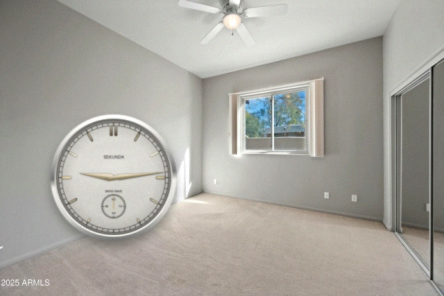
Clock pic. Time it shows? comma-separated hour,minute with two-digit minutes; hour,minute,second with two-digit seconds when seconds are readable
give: 9,14
